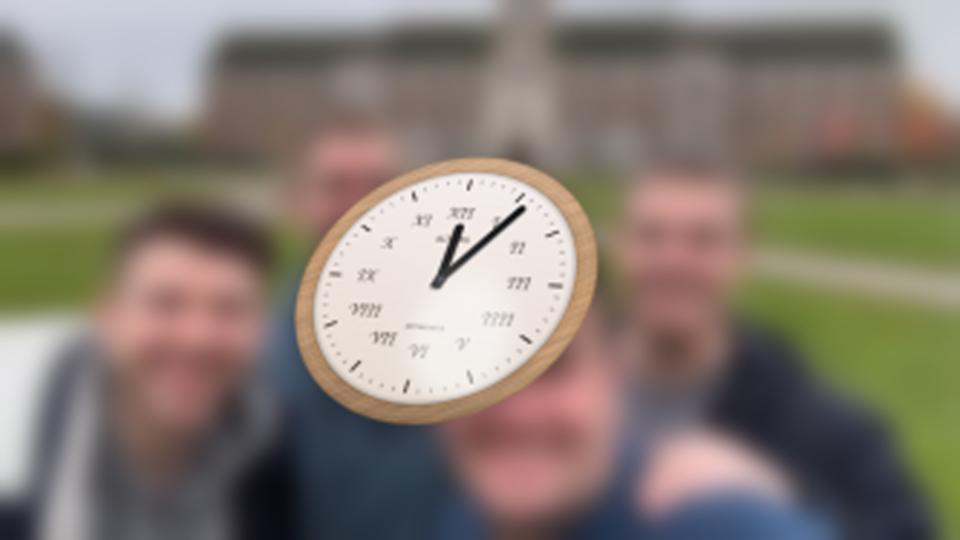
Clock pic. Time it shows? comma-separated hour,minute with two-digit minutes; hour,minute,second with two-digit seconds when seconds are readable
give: 12,06
